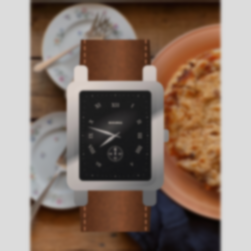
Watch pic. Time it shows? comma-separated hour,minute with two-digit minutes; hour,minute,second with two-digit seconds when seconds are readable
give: 7,48
